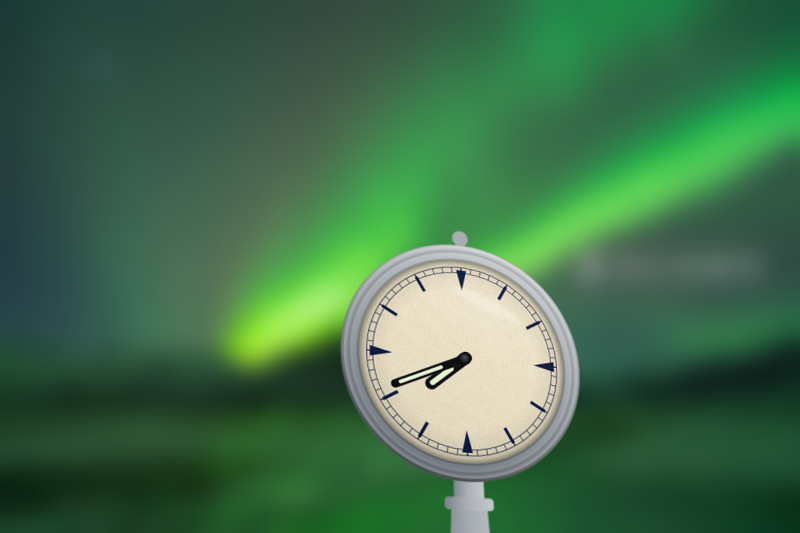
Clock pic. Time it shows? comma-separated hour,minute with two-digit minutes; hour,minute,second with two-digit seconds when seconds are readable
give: 7,41
